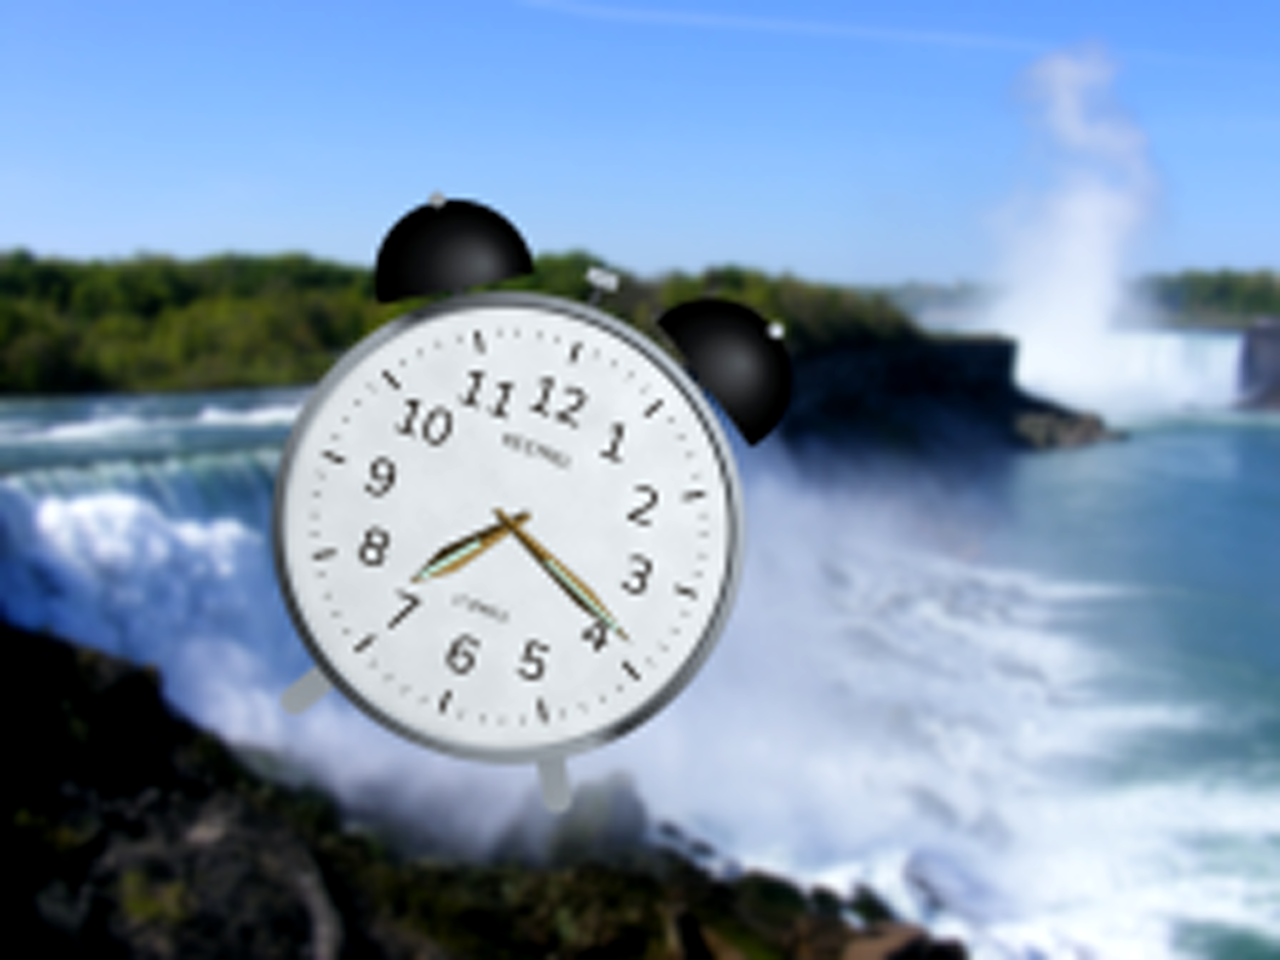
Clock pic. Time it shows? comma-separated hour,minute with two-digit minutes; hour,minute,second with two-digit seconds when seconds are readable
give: 7,19
